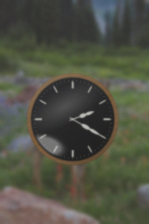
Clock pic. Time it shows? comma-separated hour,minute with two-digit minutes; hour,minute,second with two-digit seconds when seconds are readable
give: 2,20
